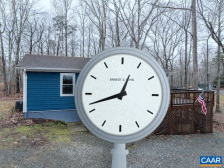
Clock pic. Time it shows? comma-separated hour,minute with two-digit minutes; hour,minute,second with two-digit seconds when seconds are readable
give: 12,42
